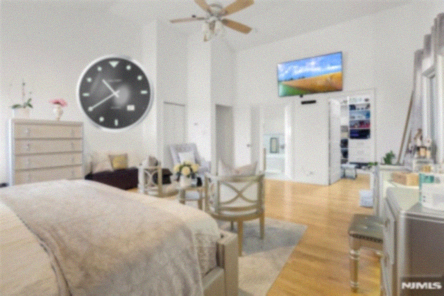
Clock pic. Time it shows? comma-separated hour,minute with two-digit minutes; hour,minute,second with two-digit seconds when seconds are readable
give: 10,40
